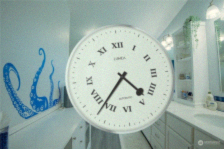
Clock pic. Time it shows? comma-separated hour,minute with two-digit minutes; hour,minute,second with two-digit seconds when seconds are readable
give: 4,37
